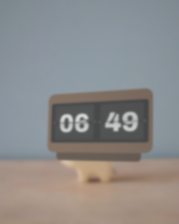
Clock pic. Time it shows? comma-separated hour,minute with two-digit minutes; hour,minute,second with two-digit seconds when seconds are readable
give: 6,49
